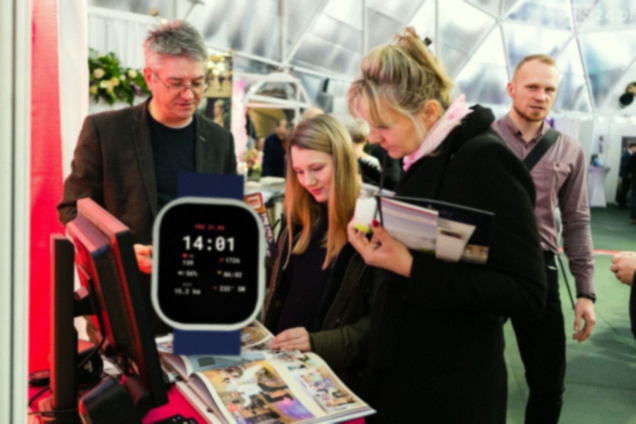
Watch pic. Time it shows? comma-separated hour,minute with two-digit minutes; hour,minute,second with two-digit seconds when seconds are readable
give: 14,01
